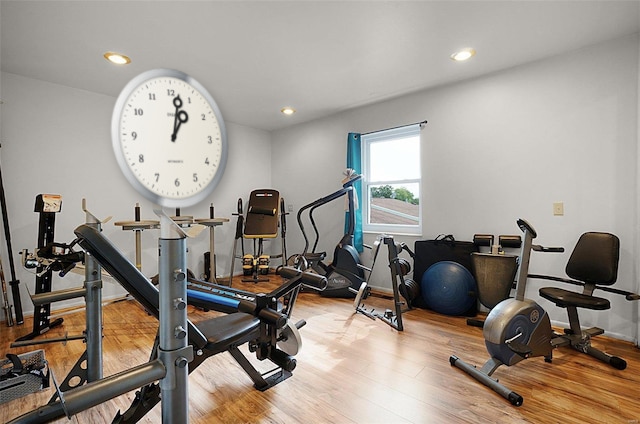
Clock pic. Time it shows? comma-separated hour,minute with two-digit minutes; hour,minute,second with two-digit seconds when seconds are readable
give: 1,02
